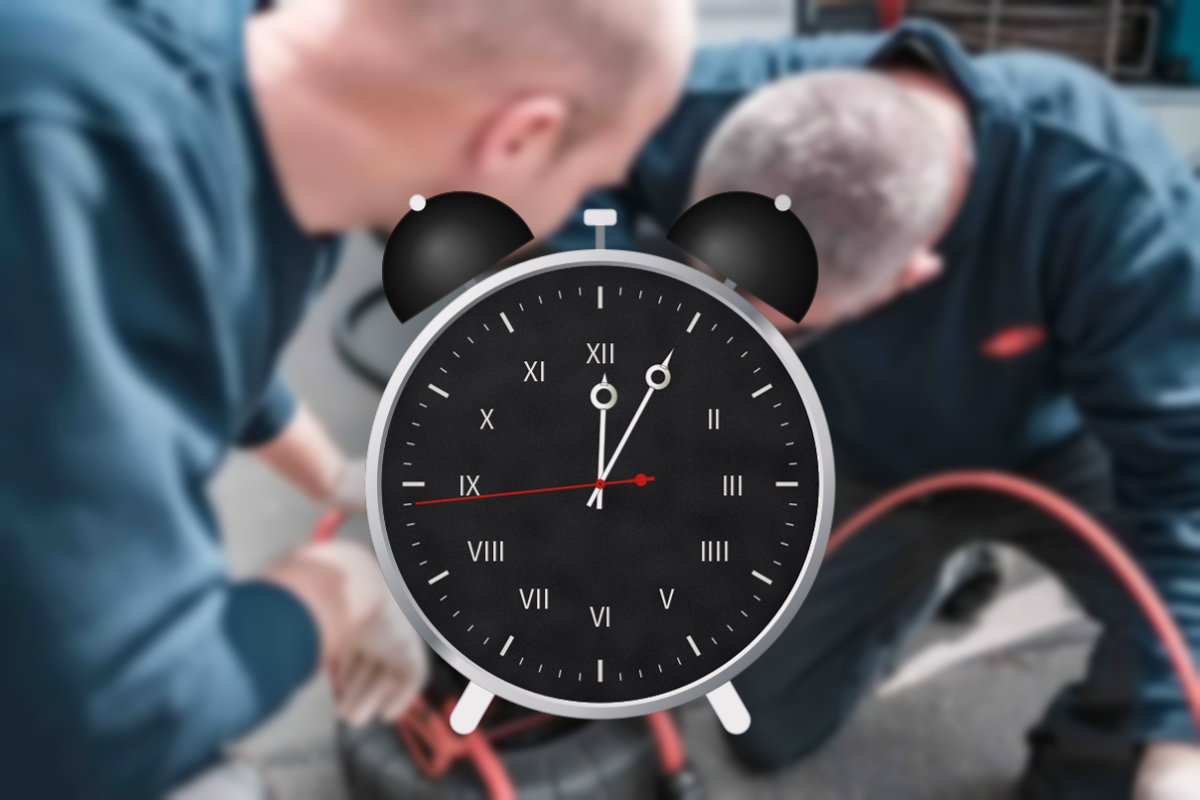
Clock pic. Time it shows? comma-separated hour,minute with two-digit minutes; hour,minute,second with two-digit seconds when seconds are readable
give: 12,04,44
